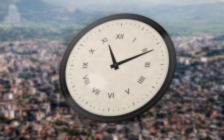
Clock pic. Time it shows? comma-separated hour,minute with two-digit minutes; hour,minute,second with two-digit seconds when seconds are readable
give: 11,11
